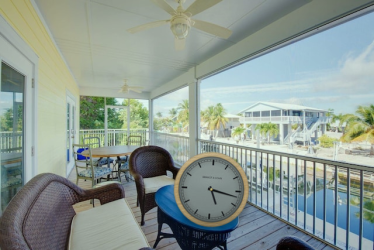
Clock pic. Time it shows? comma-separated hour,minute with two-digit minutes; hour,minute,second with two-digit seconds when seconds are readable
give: 5,17
